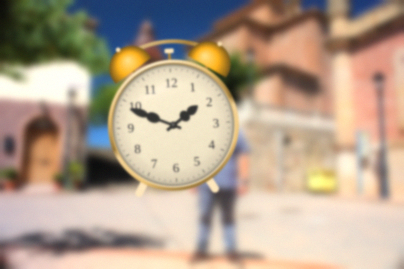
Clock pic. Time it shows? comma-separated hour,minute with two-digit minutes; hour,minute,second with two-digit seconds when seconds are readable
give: 1,49
